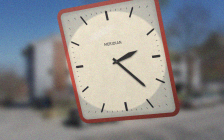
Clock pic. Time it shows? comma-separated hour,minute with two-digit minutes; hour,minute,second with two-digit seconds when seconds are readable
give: 2,23
